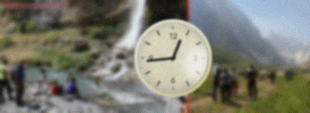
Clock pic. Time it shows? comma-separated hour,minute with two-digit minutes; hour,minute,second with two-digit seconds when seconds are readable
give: 12,44
